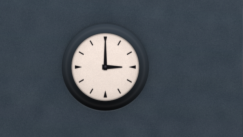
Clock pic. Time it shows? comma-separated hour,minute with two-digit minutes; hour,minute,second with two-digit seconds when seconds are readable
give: 3,00
